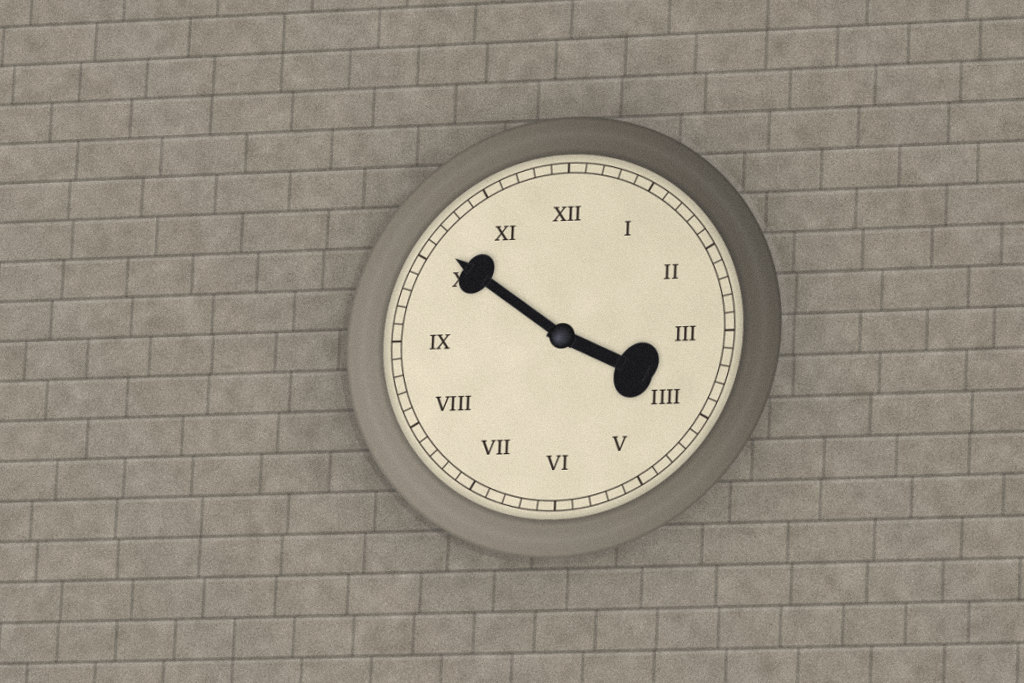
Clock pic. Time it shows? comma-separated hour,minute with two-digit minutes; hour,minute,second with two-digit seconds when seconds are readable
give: 3,51
